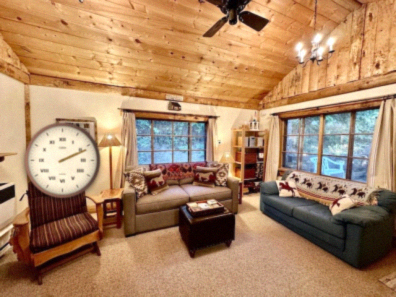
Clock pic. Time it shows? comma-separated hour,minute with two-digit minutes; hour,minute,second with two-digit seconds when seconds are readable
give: 2,11
